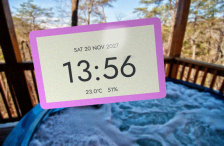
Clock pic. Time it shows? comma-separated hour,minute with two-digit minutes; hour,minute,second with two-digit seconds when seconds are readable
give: 13,56
